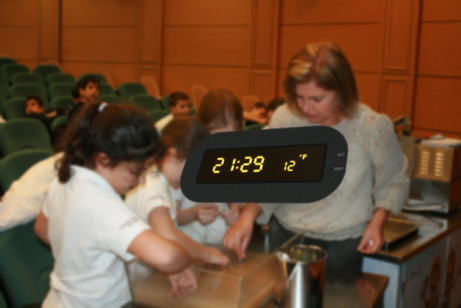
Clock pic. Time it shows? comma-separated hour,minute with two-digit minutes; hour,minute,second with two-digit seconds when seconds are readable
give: 21,29
